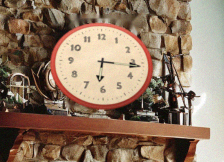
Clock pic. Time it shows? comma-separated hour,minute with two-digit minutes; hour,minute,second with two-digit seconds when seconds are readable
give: 6,16
